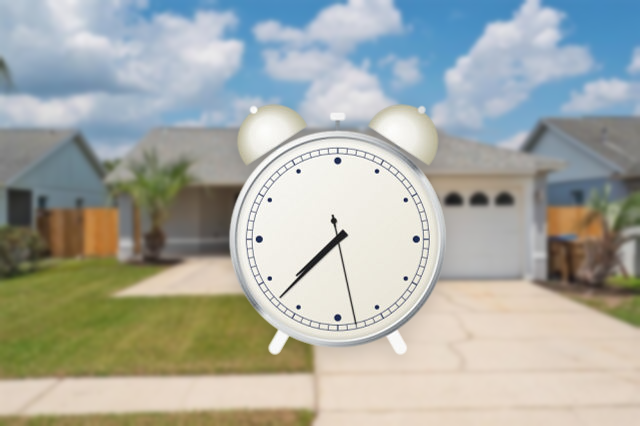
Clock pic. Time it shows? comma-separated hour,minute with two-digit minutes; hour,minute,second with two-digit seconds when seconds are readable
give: 7,37,28
